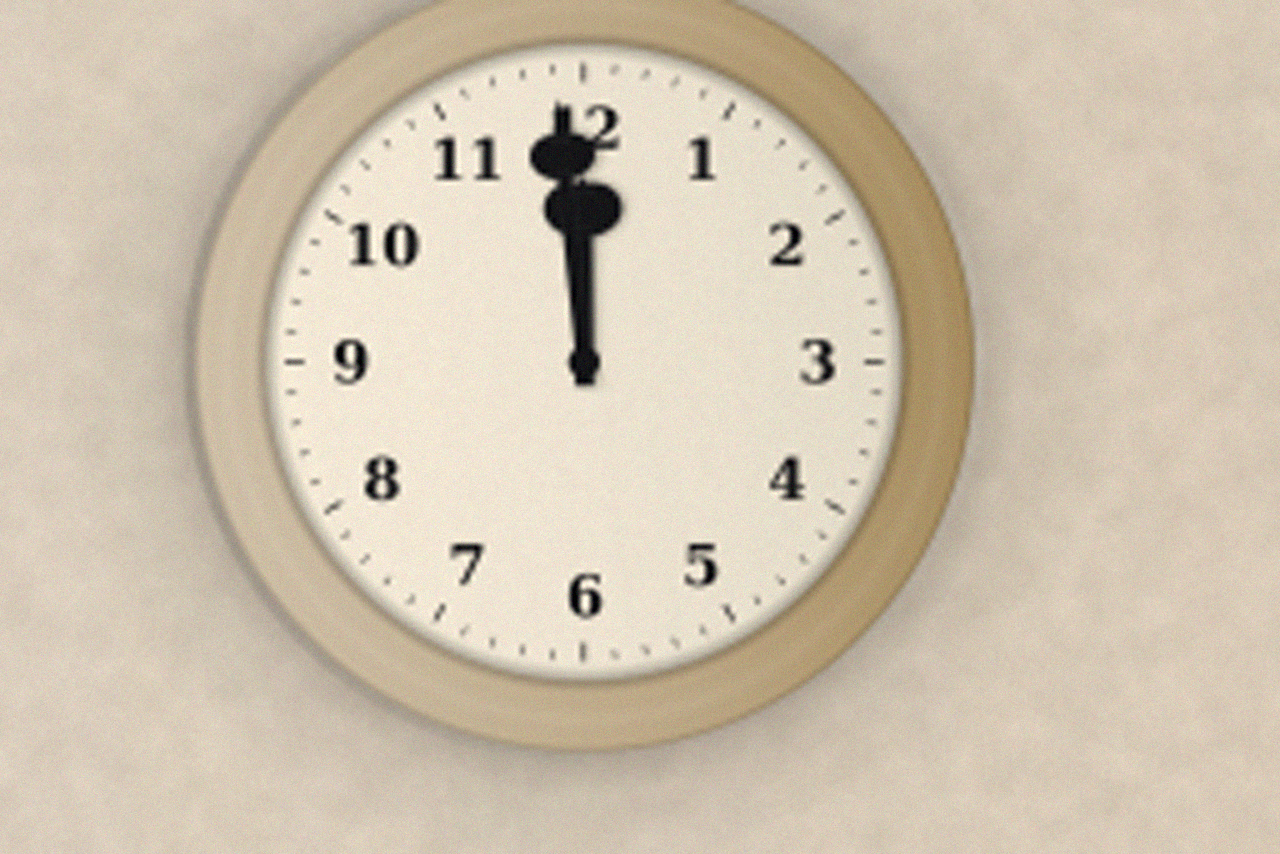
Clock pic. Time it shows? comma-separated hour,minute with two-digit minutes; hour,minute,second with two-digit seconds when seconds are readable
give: 11,59
